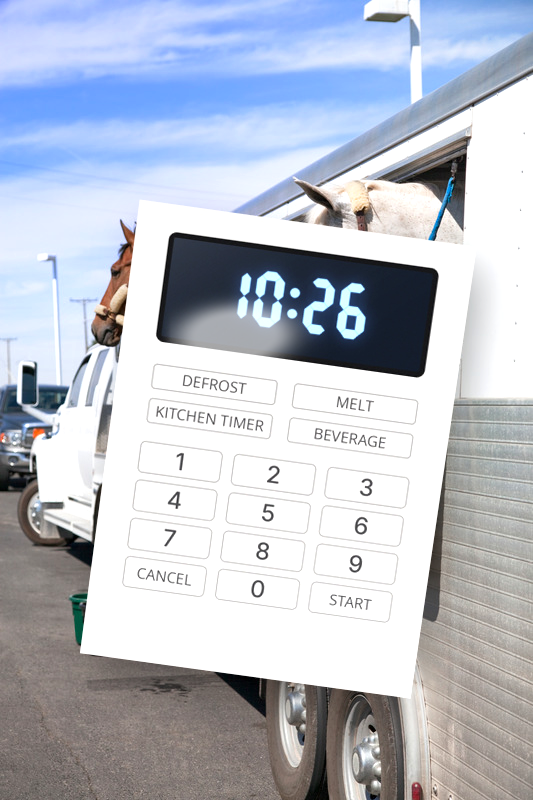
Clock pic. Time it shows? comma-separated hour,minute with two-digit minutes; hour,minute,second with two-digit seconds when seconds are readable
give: 10,26
